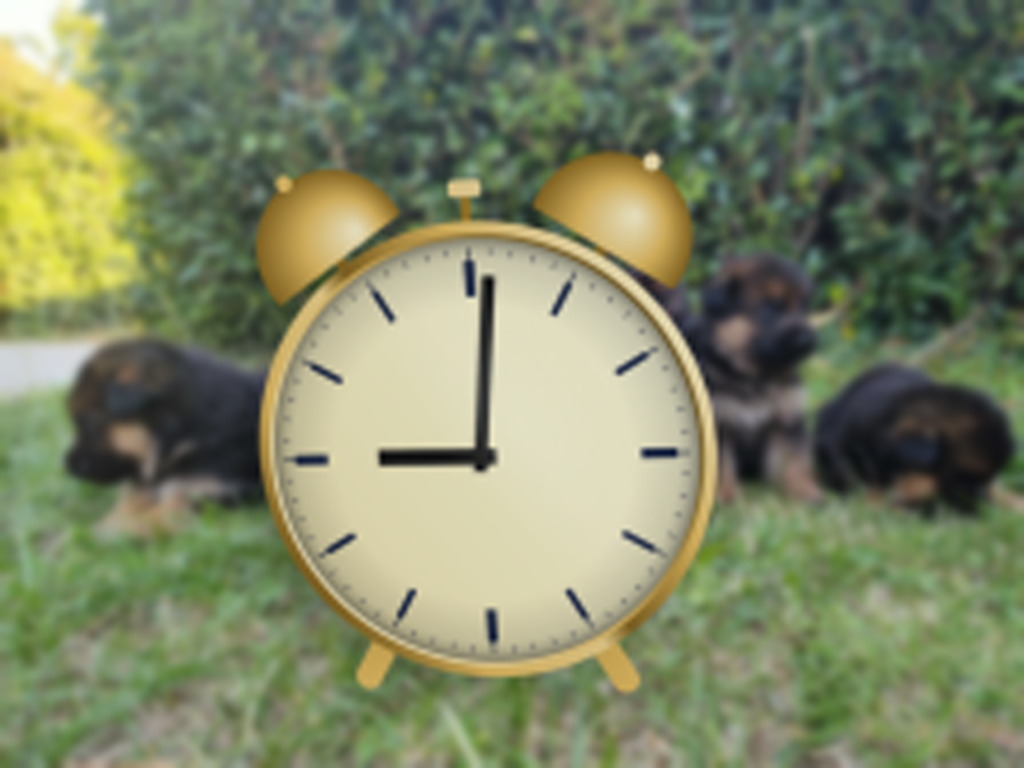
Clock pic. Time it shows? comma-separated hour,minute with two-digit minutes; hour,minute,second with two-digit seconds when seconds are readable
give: 9,01
